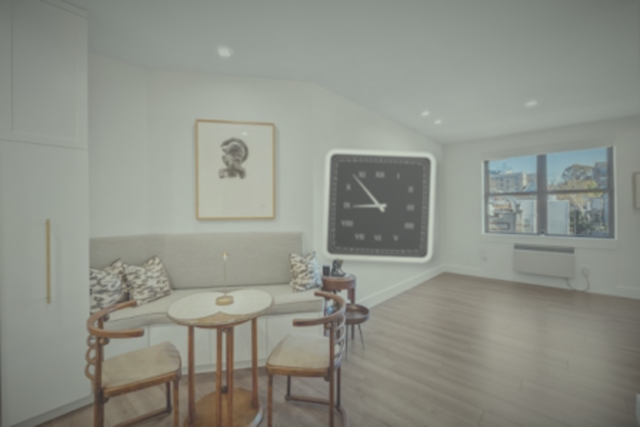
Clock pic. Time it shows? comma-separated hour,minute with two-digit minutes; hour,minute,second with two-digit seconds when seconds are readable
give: 8,53
